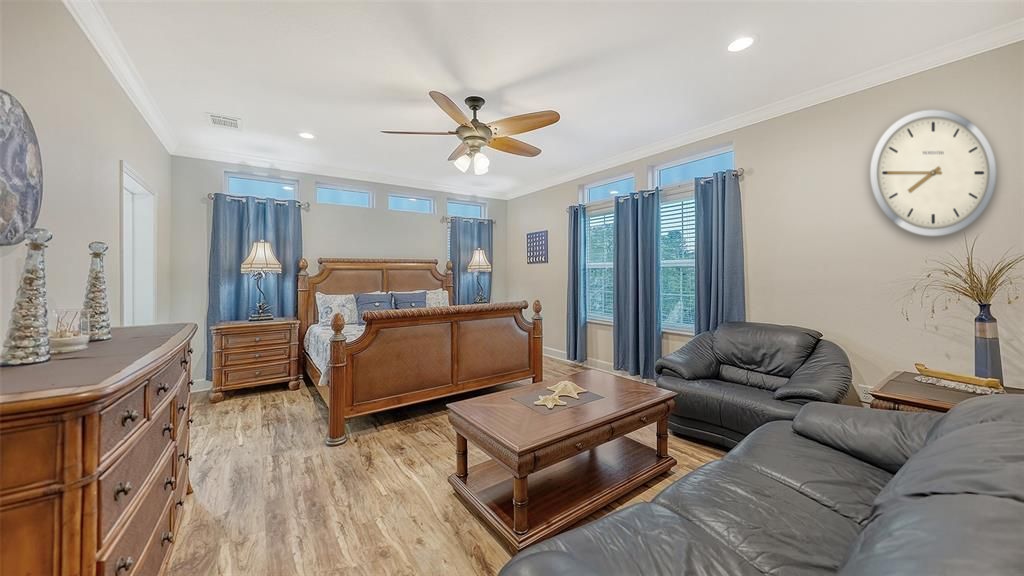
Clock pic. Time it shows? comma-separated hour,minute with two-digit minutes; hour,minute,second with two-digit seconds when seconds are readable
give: 7,45
